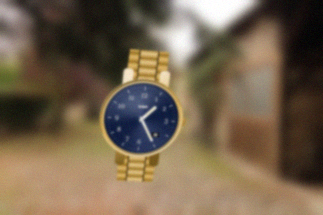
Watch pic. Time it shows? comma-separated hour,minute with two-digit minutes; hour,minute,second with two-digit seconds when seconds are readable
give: 1,25
